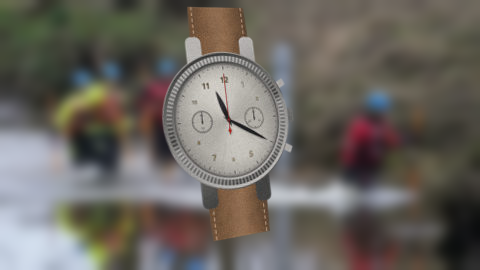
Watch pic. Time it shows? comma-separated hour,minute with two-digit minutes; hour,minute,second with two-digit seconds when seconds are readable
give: 11,20
